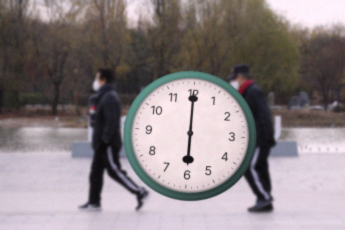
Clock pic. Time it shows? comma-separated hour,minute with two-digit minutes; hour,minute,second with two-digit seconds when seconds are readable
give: 6,00
